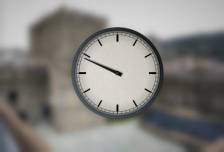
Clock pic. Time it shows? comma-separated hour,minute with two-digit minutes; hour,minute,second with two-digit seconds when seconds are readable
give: 9,49
